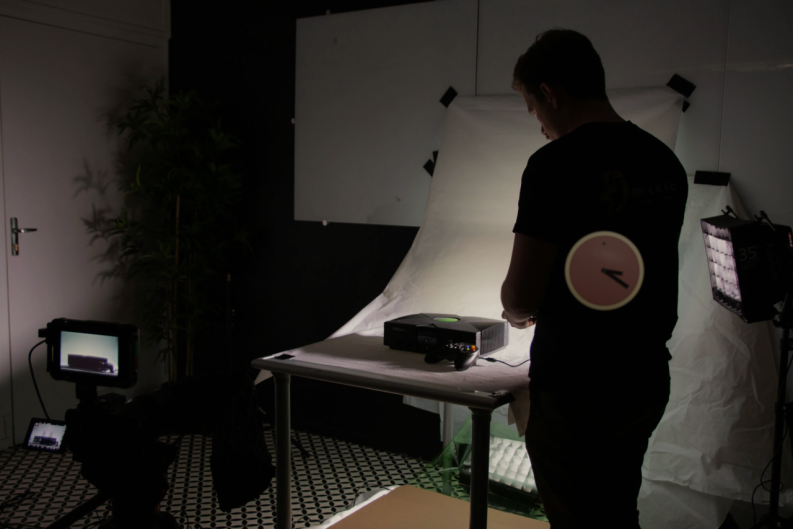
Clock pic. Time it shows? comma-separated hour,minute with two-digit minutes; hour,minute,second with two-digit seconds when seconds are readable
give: 3,21
